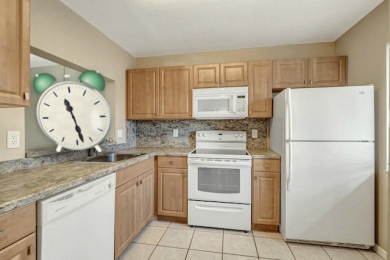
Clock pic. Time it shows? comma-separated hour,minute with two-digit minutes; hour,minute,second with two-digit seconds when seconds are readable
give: 11,28
